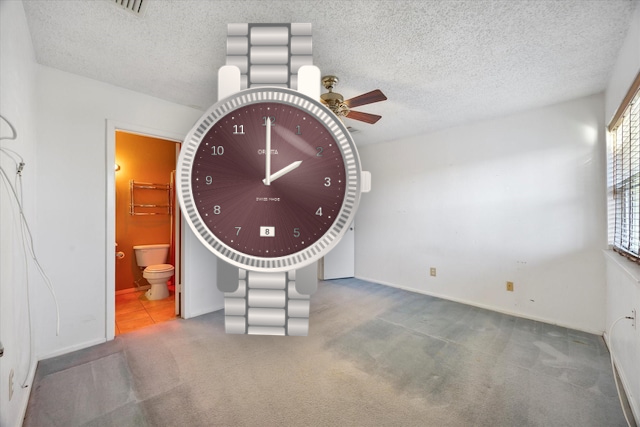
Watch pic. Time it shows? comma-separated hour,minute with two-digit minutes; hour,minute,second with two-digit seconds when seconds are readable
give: 2,00
